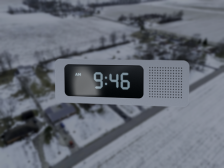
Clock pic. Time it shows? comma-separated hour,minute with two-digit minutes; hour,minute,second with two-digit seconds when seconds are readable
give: 9,46
